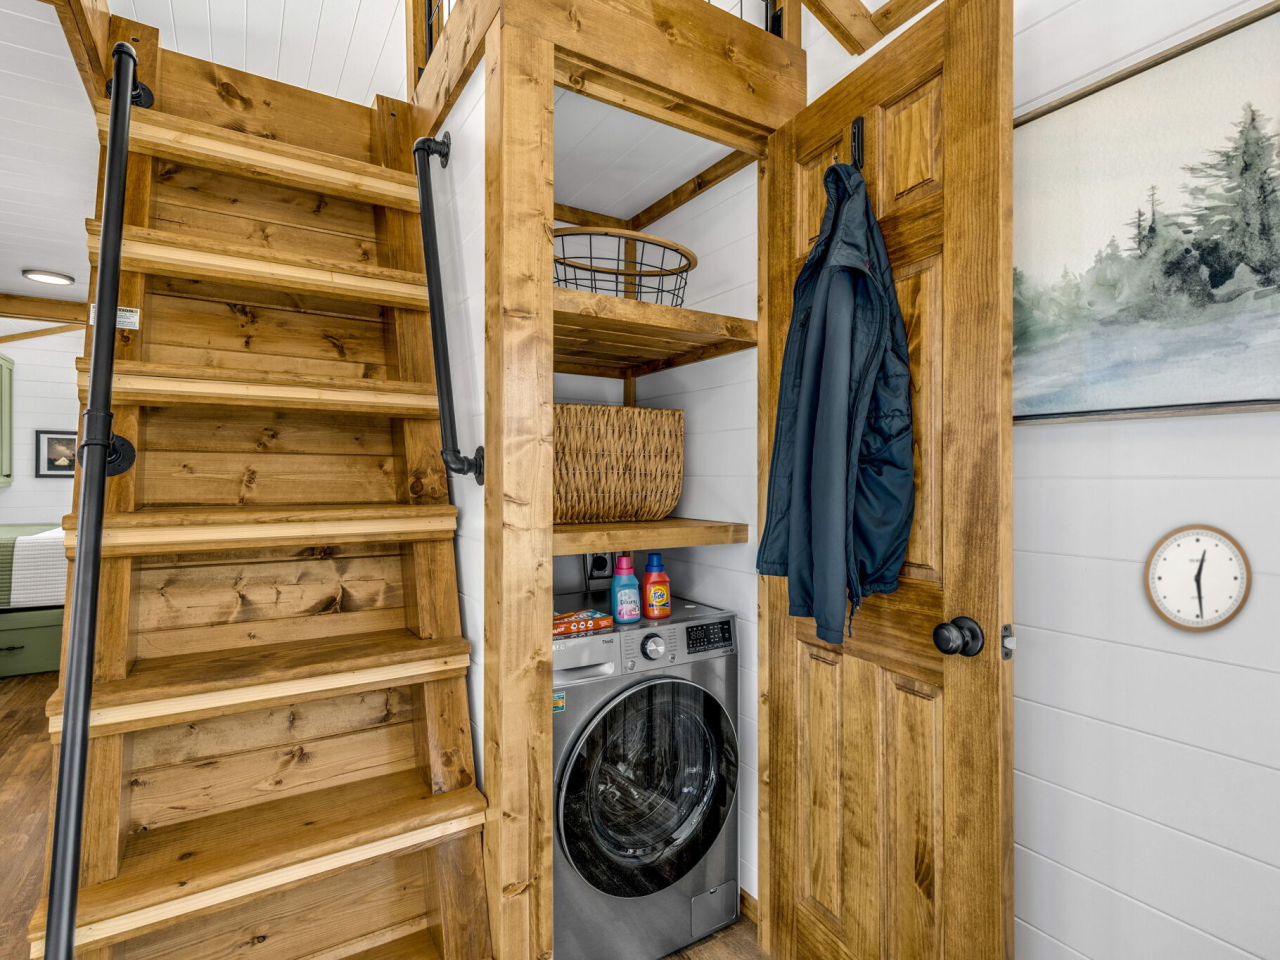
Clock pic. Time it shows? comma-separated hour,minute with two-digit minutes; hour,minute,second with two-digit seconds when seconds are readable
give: 12,29
